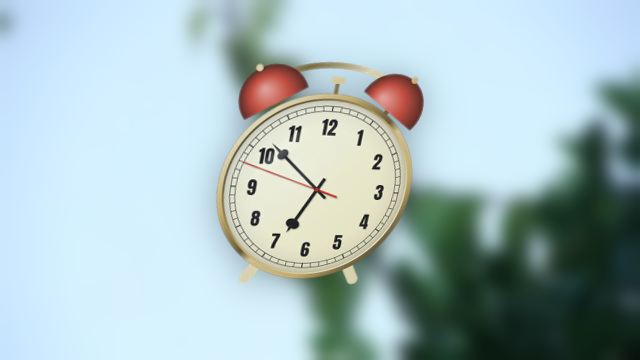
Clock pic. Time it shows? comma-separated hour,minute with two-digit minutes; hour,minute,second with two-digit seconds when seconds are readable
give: 6,51,48
